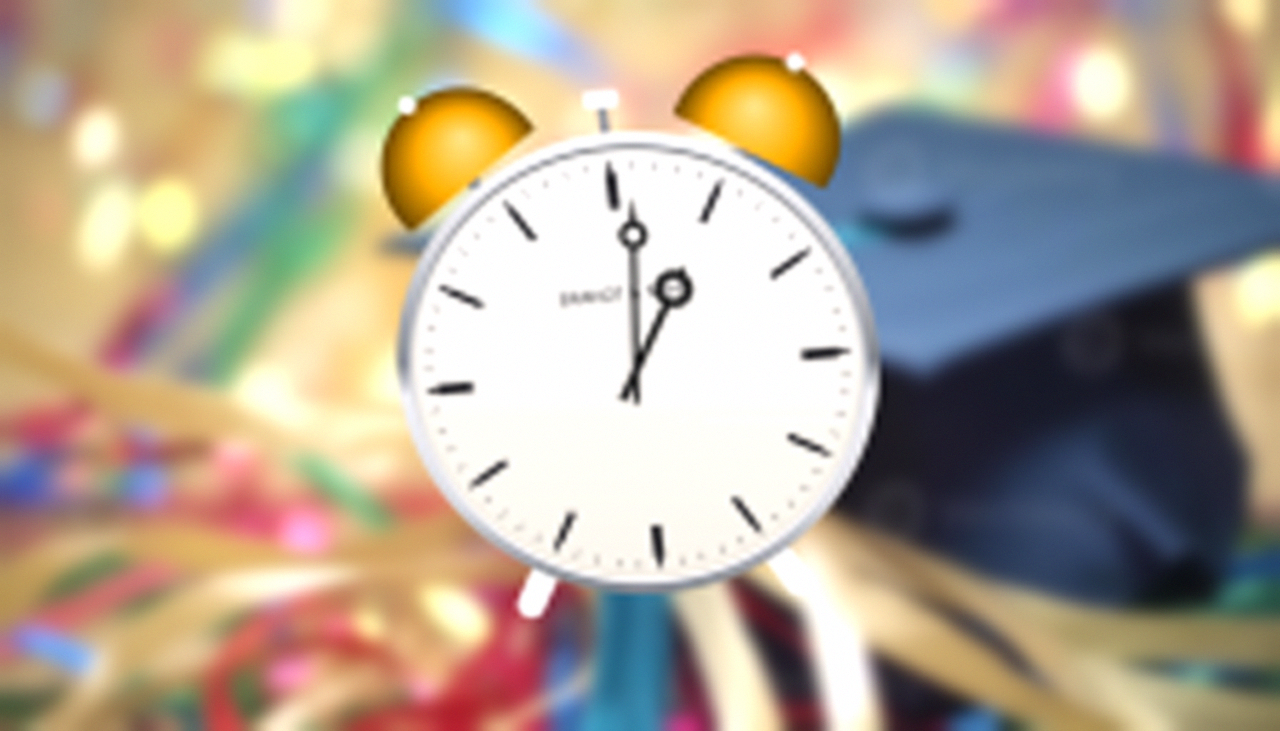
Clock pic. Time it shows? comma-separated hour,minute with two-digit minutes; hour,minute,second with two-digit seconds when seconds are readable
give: 1,01
